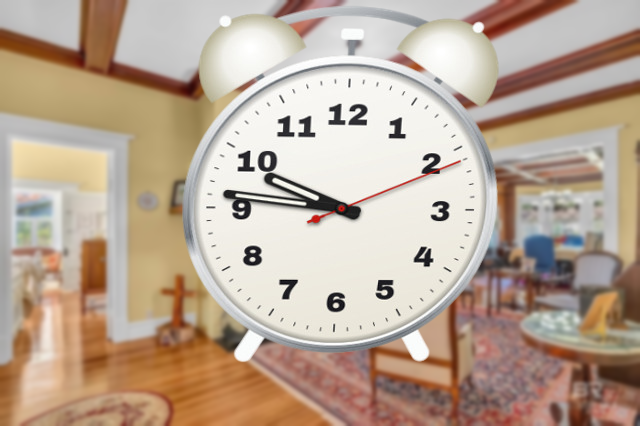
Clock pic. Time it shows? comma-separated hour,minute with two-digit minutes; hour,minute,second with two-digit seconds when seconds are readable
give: 9,46,11
